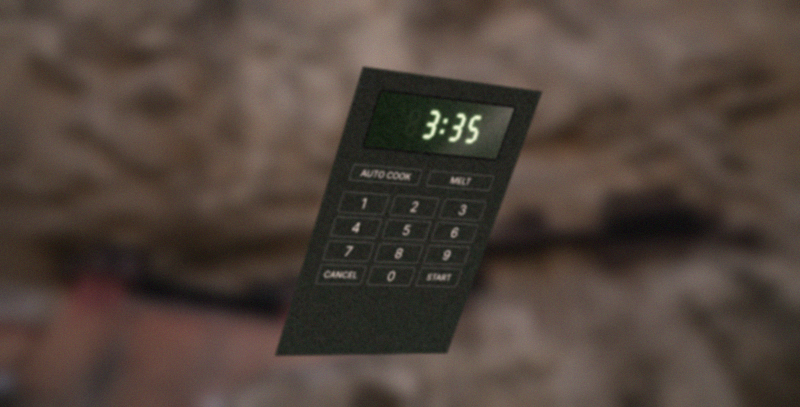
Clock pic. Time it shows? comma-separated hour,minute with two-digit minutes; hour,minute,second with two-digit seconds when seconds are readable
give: 3,35
